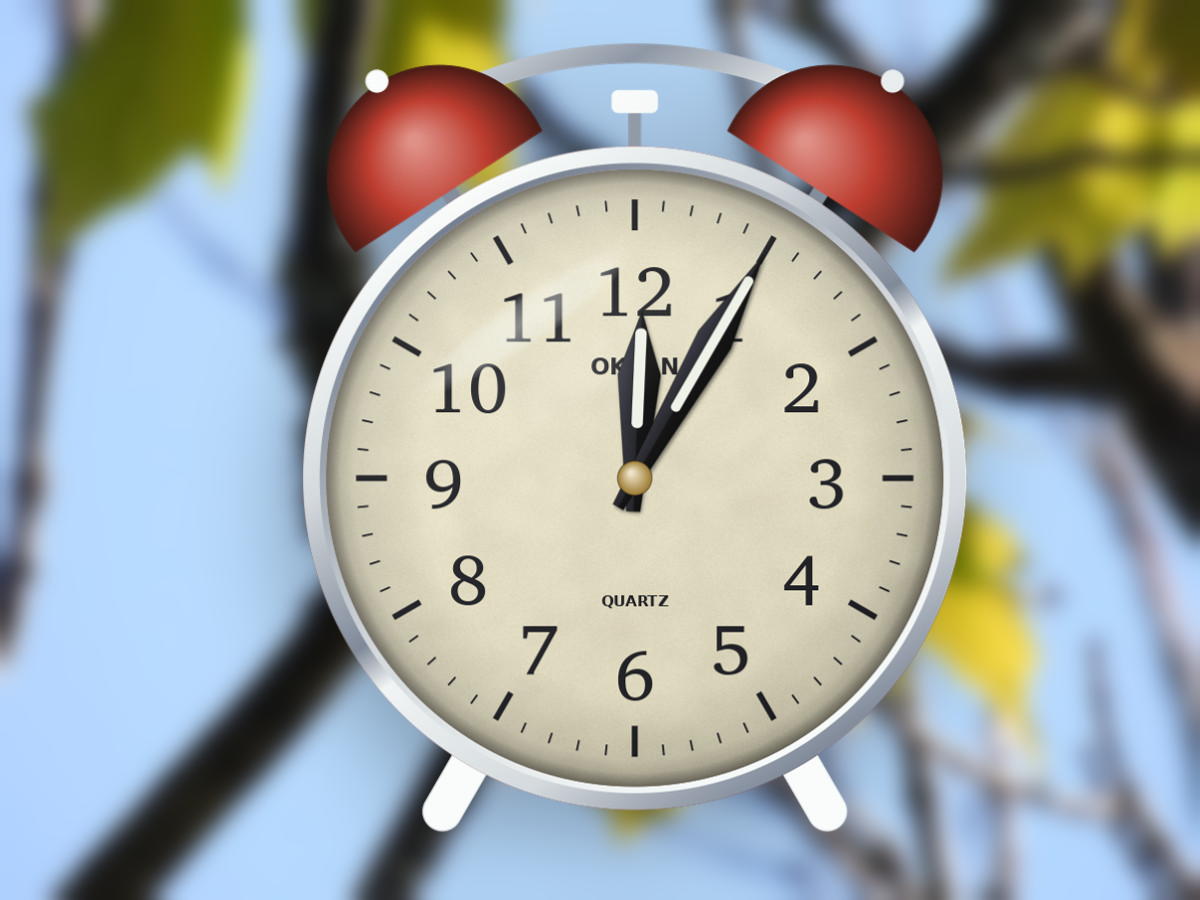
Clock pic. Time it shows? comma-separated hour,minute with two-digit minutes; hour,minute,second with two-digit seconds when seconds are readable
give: 12,05
